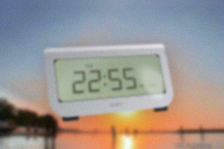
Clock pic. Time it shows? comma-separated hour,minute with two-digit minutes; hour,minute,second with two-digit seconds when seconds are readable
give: 22,55
